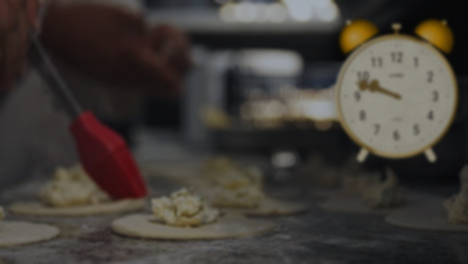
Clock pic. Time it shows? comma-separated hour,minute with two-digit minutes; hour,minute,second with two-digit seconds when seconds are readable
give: 9,48
